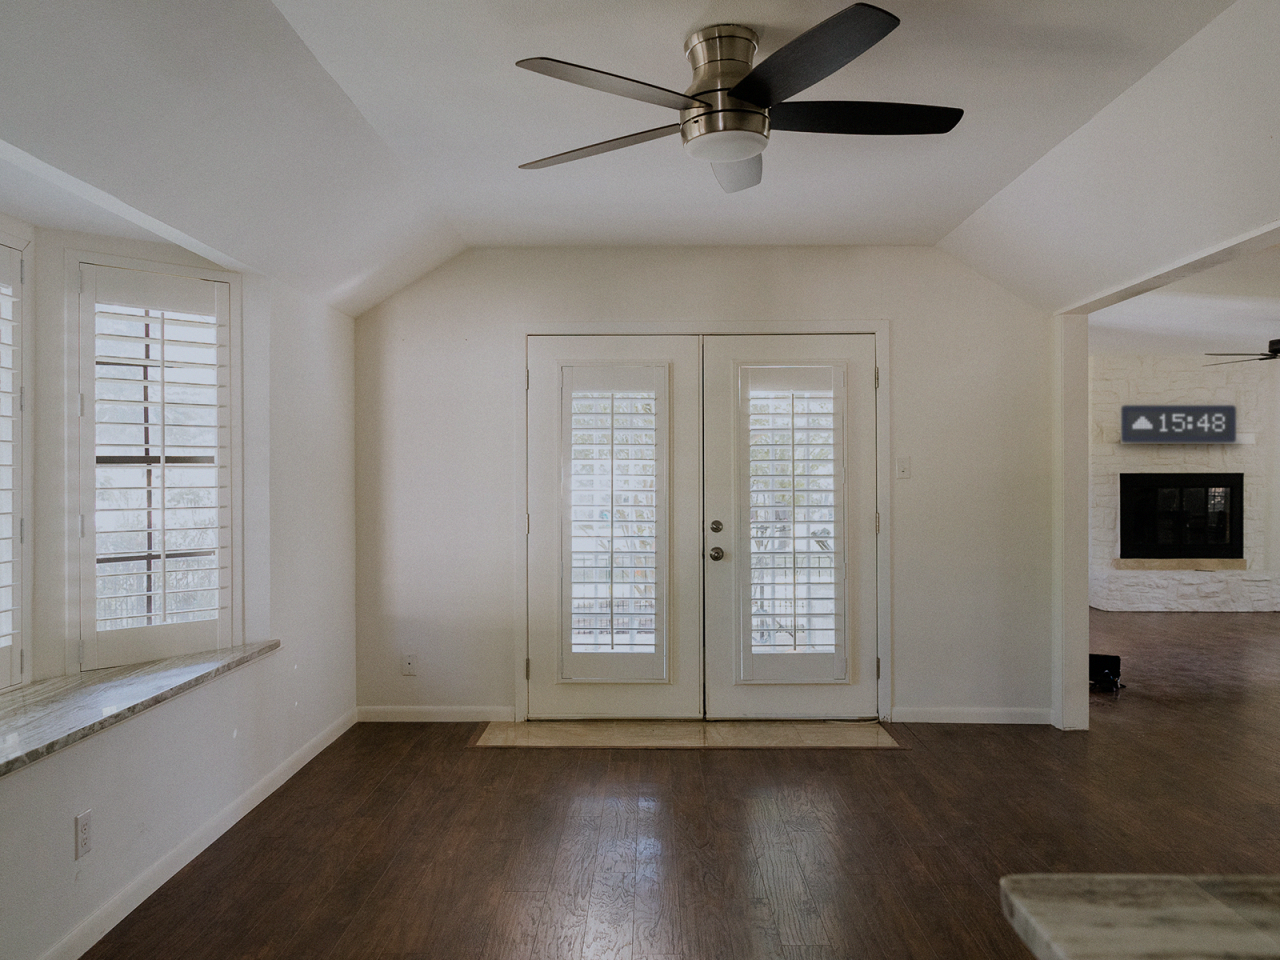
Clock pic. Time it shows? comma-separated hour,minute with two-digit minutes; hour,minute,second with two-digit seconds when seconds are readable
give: 15,48
